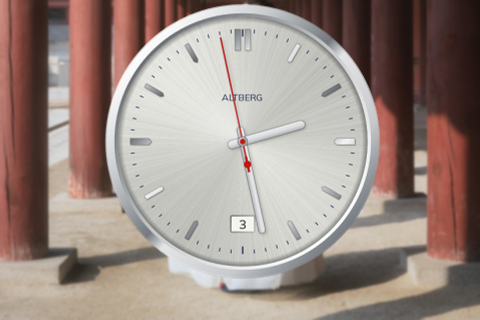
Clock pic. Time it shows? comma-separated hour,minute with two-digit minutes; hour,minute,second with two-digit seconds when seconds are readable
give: 2,27,58
